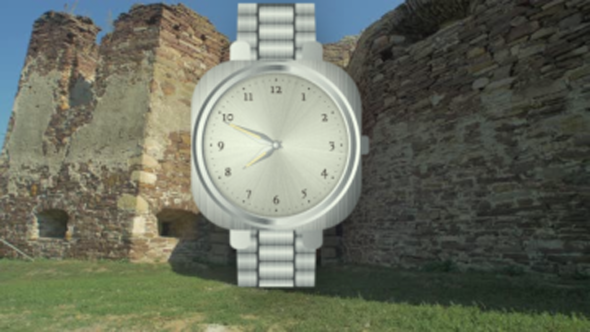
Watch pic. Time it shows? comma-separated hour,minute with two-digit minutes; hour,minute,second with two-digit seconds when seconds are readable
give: 7,49
